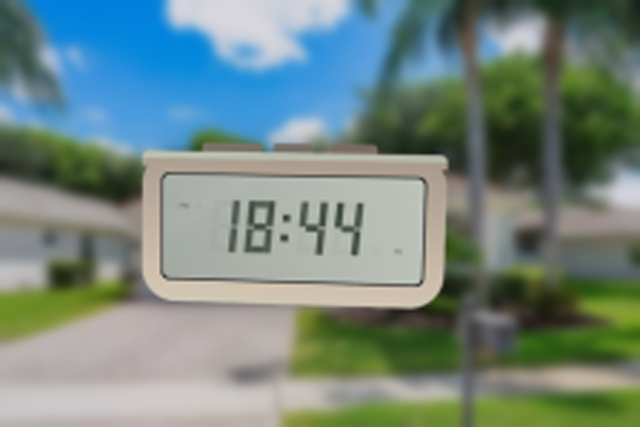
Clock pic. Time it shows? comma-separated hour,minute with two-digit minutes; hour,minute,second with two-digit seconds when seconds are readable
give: 18,44
